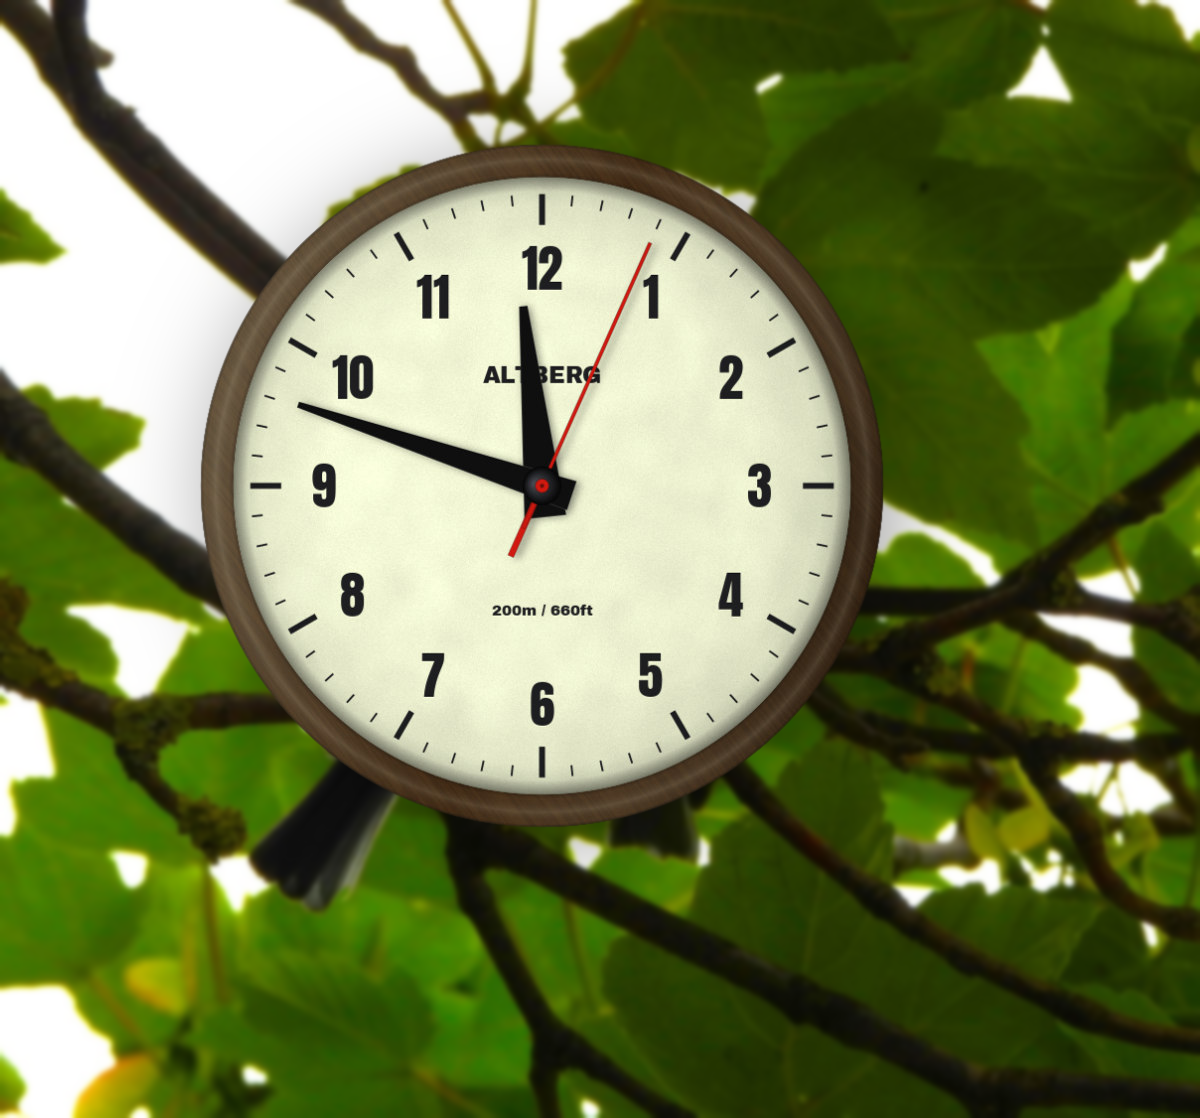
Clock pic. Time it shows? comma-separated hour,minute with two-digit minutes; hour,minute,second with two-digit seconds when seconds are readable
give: 11,48,04
